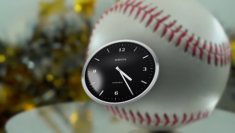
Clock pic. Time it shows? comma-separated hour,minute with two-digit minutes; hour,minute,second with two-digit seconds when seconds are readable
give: 4,25
